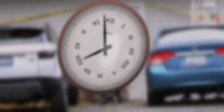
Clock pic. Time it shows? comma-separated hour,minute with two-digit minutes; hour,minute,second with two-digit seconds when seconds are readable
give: 7,58
